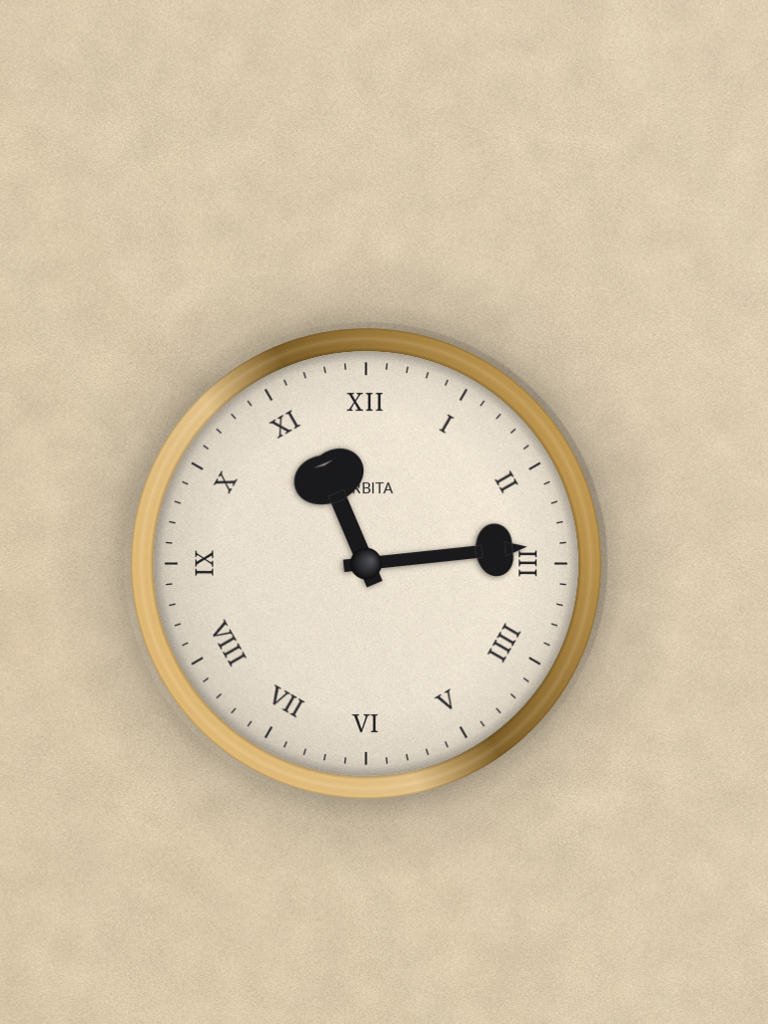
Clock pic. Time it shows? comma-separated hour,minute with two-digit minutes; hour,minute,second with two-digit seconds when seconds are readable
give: 11,14
